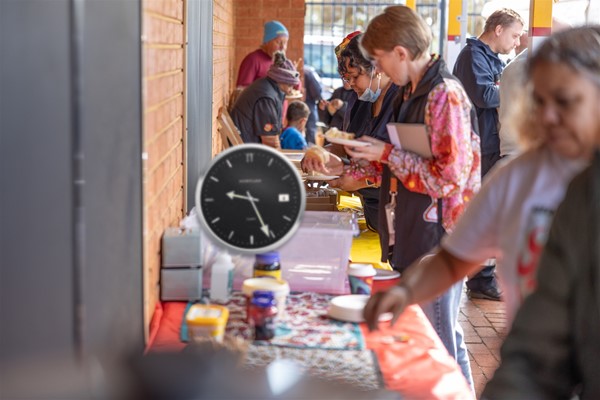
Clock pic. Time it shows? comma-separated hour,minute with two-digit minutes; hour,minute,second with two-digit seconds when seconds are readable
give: 9,26
